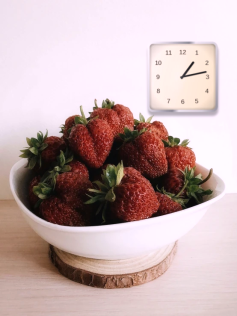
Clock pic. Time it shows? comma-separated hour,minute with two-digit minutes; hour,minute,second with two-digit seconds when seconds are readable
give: 1,13
